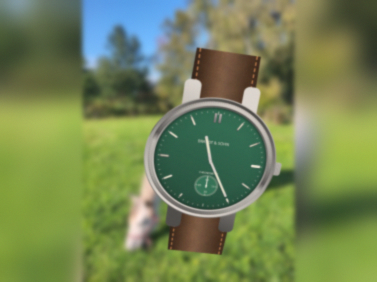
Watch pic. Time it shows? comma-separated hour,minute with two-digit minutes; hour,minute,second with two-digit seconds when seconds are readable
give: 11,25
